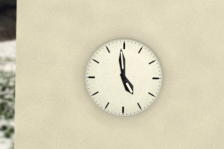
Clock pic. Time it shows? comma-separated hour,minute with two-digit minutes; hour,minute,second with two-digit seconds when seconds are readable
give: 4,59
